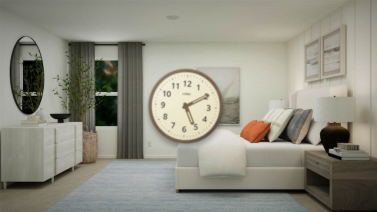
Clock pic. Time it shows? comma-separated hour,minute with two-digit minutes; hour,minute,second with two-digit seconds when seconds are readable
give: 5,10
